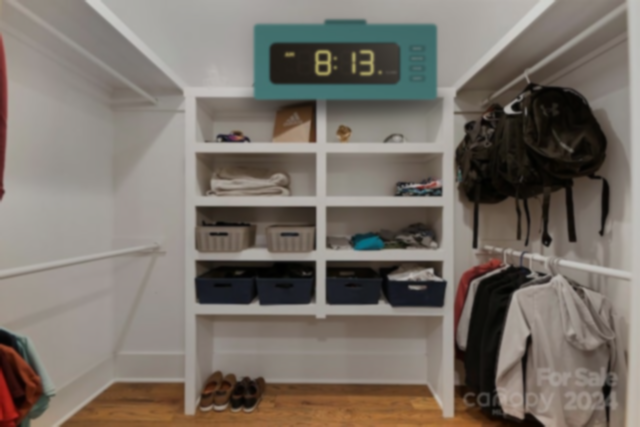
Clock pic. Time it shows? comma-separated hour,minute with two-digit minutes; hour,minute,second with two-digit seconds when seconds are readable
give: 8,13
